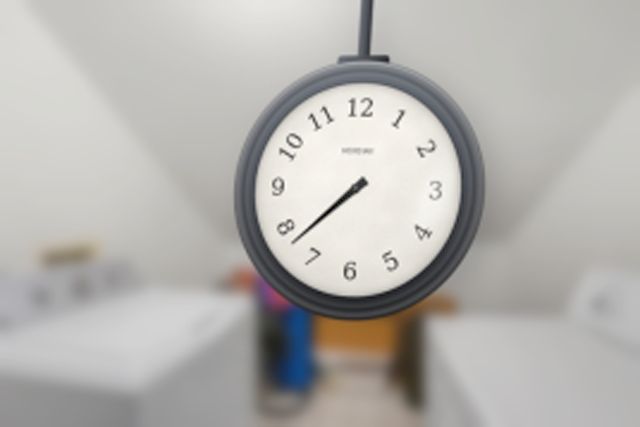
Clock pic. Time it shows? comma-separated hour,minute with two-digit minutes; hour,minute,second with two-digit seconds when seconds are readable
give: 7,38
